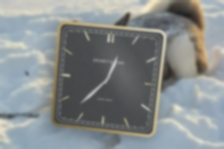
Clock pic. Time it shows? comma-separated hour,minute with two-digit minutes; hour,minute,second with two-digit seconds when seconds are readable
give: 12,37
